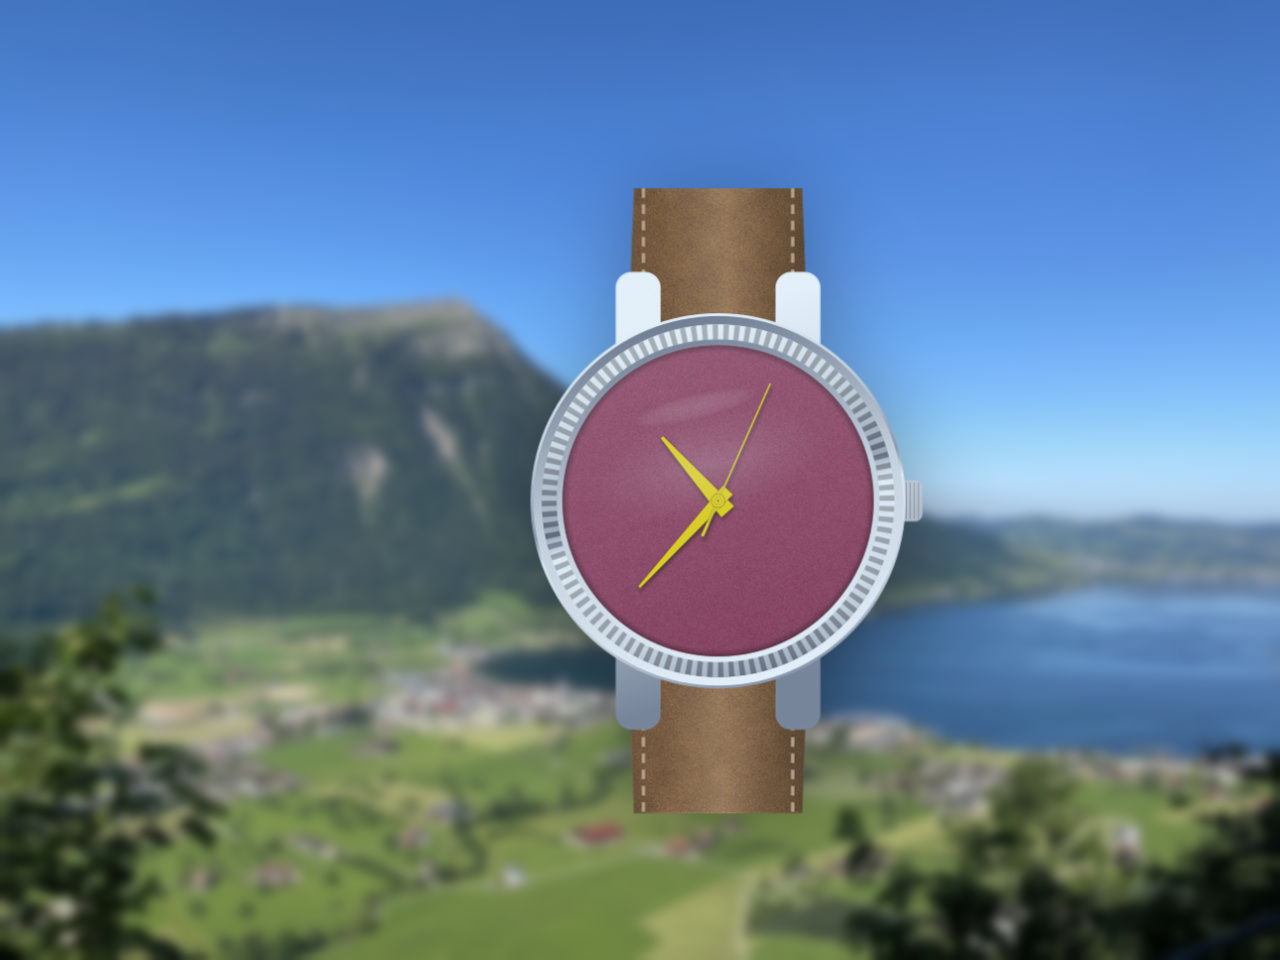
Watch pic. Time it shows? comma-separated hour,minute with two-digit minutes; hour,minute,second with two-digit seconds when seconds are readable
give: 10,37,04
